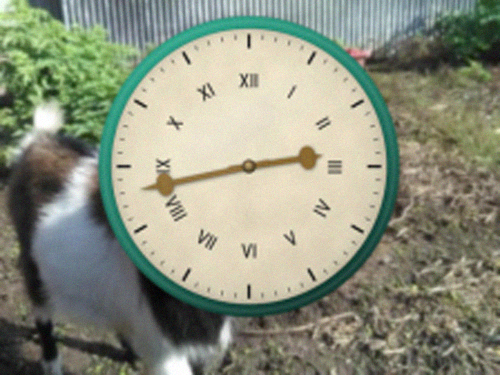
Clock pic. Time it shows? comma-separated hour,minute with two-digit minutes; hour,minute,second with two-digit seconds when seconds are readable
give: 2,43
